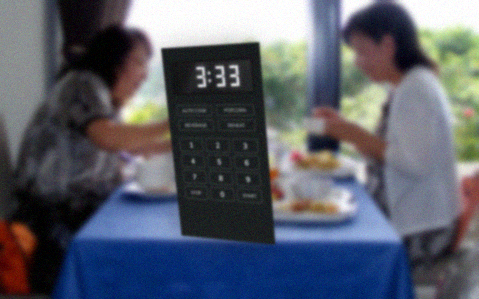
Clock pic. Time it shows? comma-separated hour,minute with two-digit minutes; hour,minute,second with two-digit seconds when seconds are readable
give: 3,33
